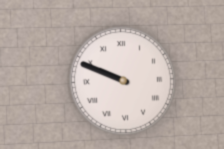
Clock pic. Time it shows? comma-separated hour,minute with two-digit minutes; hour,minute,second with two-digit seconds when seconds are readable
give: 9,49
